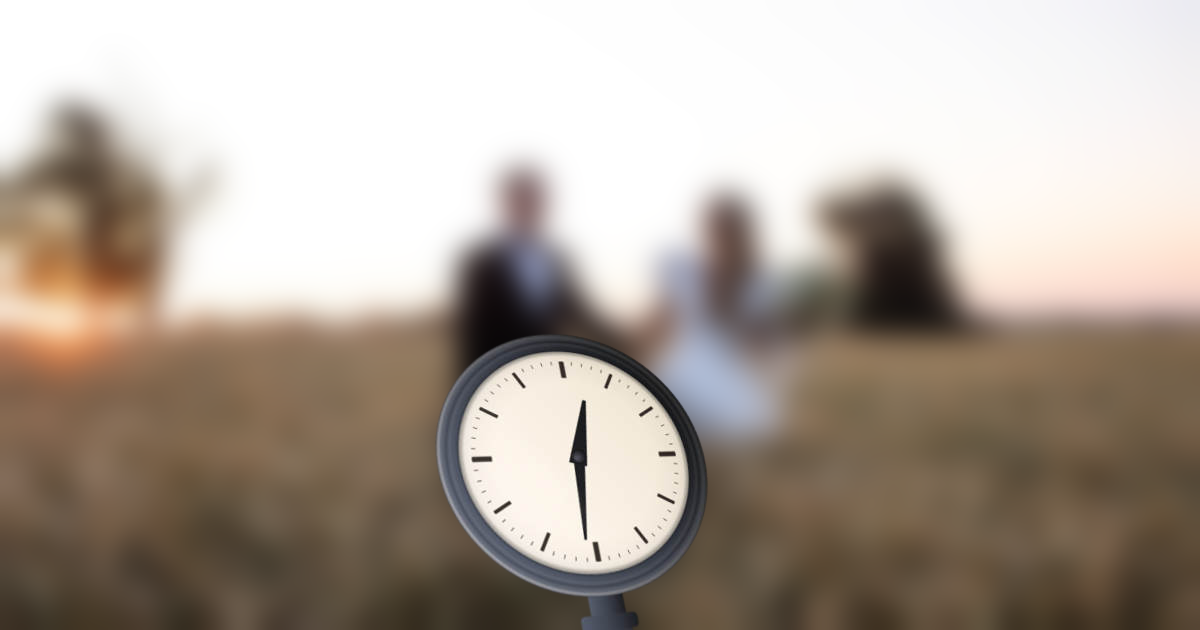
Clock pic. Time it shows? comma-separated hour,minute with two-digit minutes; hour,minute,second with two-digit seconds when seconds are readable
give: 12,31
